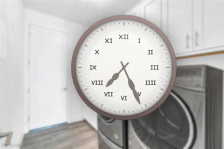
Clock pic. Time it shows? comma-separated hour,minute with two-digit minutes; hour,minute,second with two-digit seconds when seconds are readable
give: 7,26
